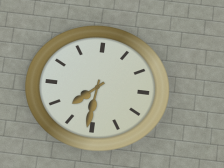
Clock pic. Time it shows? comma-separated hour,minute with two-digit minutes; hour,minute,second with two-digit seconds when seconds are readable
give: 7,31
